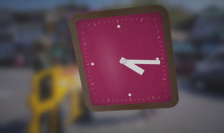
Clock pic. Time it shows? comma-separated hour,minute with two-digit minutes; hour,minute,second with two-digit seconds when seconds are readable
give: 4,16
